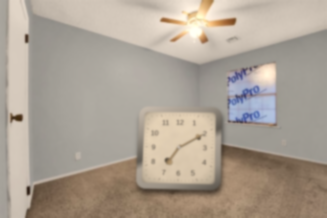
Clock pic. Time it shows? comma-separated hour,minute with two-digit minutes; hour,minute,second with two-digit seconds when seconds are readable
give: 7,10
